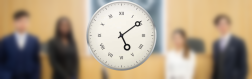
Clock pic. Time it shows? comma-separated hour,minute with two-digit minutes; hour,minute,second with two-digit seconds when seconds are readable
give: 5,09
